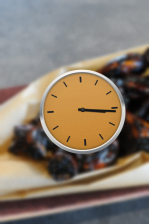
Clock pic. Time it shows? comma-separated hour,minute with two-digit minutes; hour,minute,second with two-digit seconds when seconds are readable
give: 3,16
